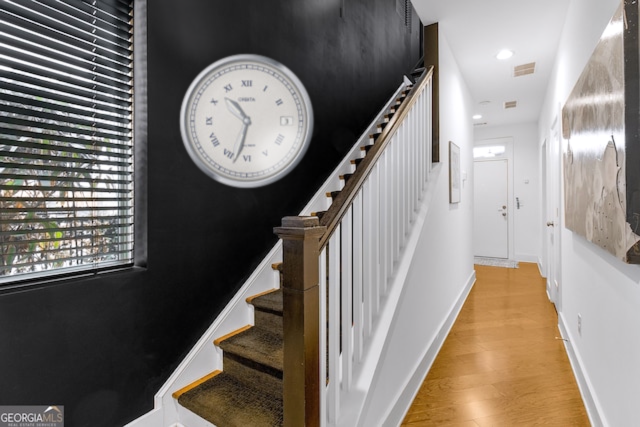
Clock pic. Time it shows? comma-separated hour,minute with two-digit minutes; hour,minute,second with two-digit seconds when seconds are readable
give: 10,33
